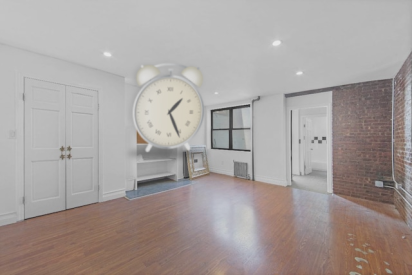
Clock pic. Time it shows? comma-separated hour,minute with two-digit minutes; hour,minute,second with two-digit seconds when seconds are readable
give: 1,26
